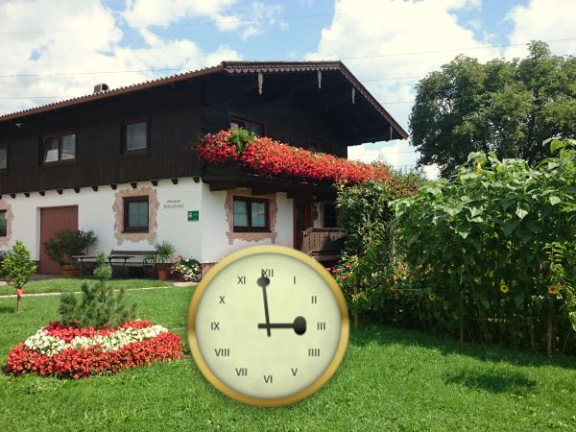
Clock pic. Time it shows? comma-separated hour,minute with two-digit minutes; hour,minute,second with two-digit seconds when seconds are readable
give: 2,59
